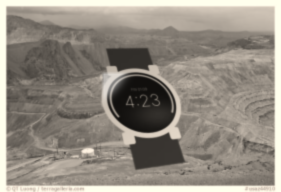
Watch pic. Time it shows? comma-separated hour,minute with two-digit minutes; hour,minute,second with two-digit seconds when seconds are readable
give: 4,23
